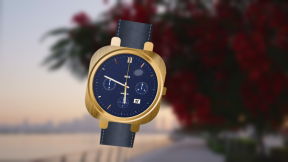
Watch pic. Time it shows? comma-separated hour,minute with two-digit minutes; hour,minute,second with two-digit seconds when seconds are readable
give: 5,48
